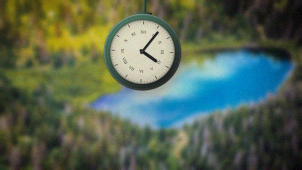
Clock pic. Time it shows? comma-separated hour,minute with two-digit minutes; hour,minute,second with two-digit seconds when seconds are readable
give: 4,06
